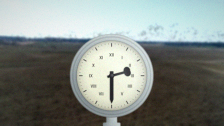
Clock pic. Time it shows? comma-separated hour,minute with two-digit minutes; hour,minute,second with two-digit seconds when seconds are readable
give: 2,30
